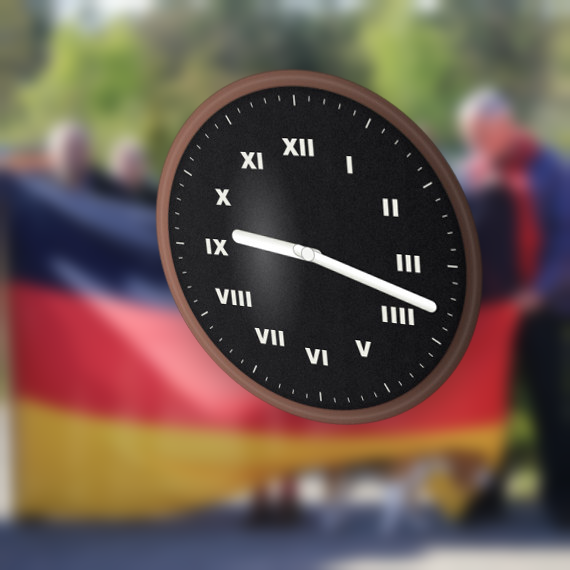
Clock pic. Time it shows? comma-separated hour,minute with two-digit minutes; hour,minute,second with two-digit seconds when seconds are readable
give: 9,18
